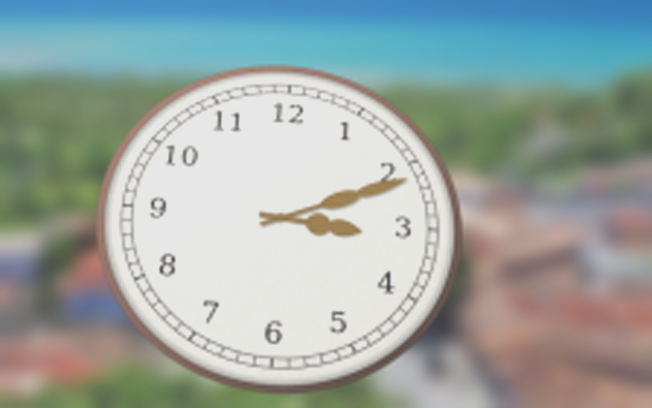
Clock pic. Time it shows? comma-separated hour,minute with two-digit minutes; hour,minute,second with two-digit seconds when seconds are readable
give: 3,11
